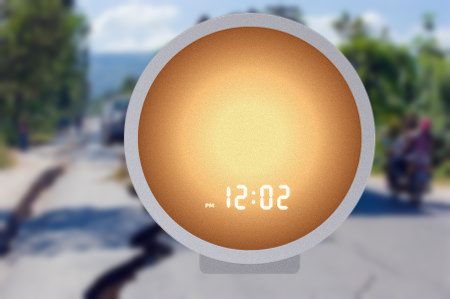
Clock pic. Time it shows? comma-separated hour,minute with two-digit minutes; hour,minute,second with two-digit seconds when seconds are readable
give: 12,02
